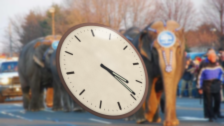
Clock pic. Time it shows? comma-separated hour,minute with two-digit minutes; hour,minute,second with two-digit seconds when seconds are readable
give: 4,24
